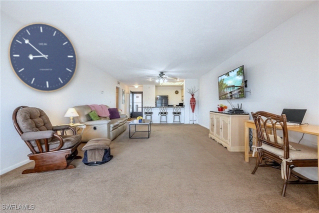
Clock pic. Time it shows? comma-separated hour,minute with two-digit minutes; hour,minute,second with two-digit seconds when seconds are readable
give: 8,52
